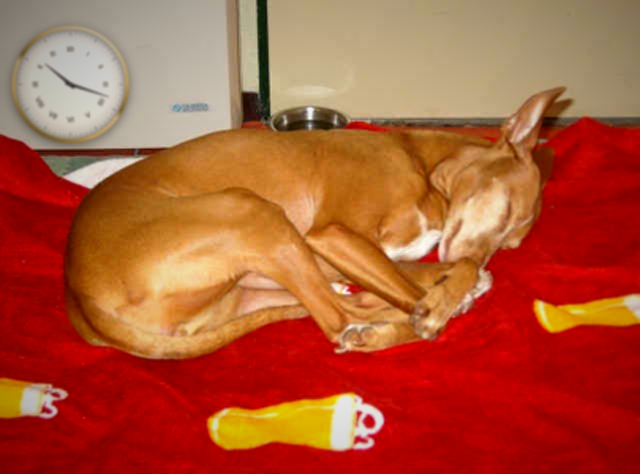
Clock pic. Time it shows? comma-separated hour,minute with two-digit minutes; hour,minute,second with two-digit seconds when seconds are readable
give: 10,18
